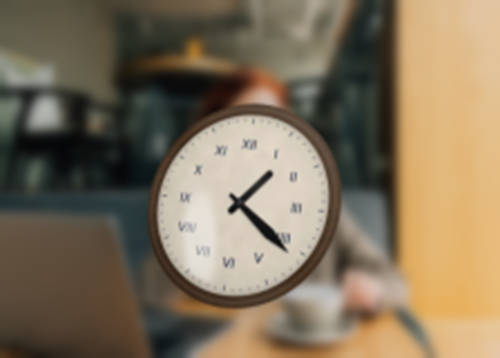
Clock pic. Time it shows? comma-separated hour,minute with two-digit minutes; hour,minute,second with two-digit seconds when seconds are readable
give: 1,21
